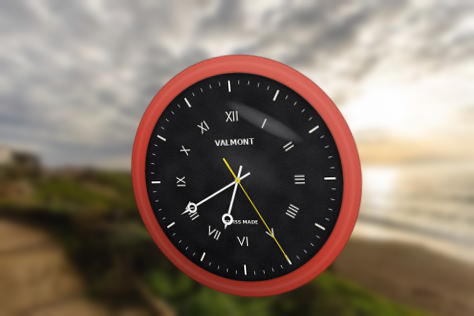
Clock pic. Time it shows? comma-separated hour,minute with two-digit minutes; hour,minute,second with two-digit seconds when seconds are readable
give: 6,40,25
